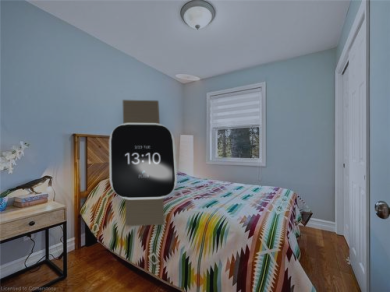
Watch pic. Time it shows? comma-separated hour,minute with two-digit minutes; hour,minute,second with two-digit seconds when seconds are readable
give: 13,10
